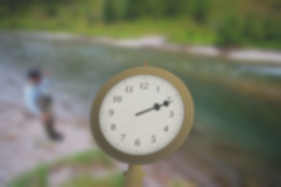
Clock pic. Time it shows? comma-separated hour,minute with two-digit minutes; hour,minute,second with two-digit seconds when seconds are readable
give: 2,11
